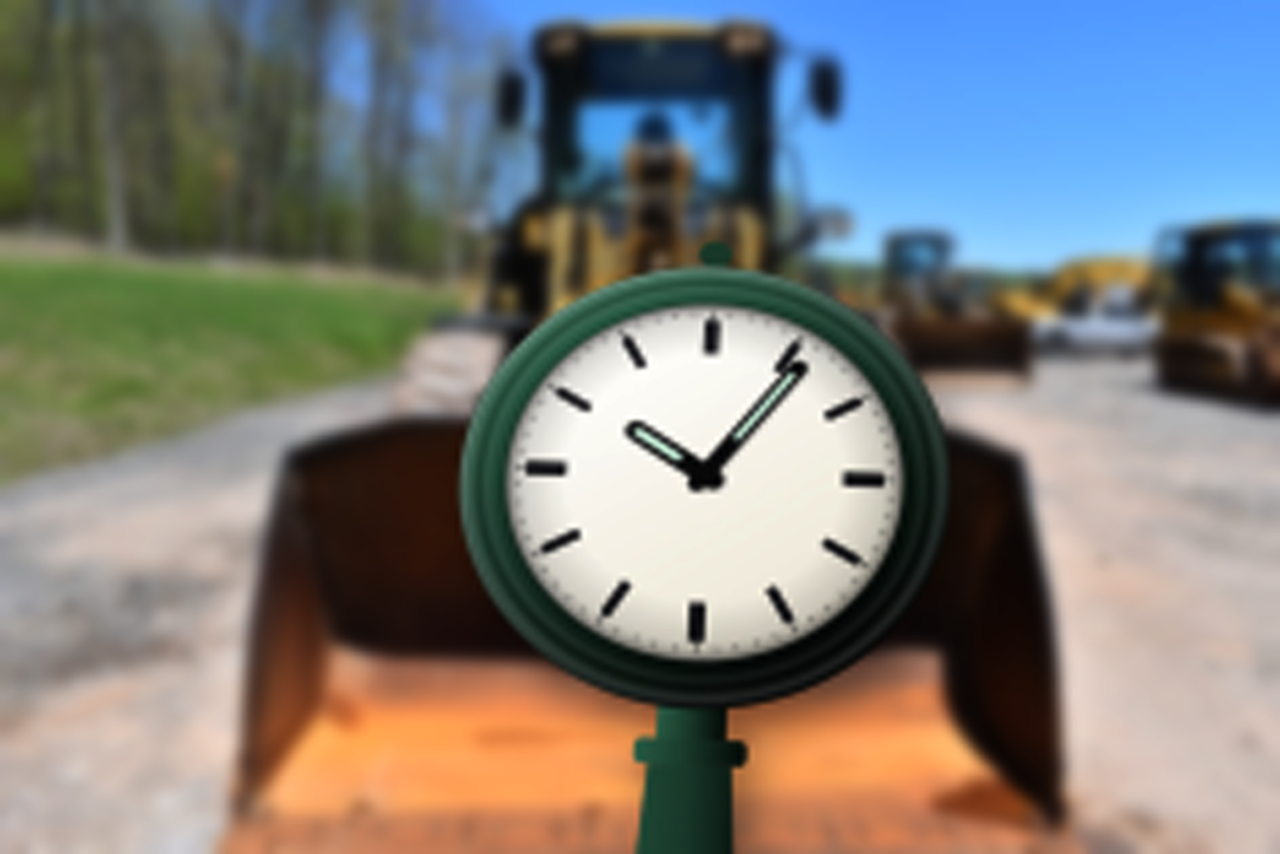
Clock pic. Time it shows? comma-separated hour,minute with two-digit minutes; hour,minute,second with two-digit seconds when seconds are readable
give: 10,06
